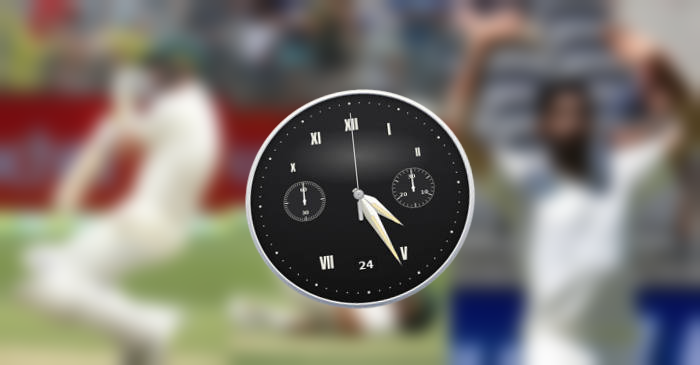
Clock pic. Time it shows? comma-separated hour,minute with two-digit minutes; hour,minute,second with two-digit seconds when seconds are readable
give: 4,26
